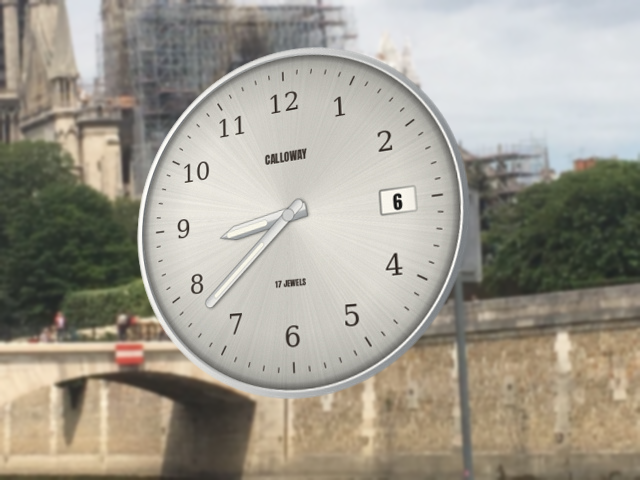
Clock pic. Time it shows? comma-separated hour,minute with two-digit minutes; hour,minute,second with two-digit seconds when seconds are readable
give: 8,38
